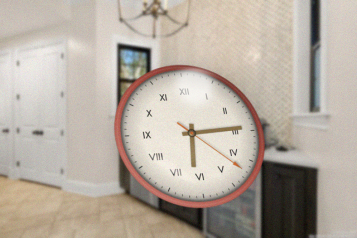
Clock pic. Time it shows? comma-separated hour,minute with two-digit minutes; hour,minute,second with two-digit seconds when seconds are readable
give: 6,14,22
